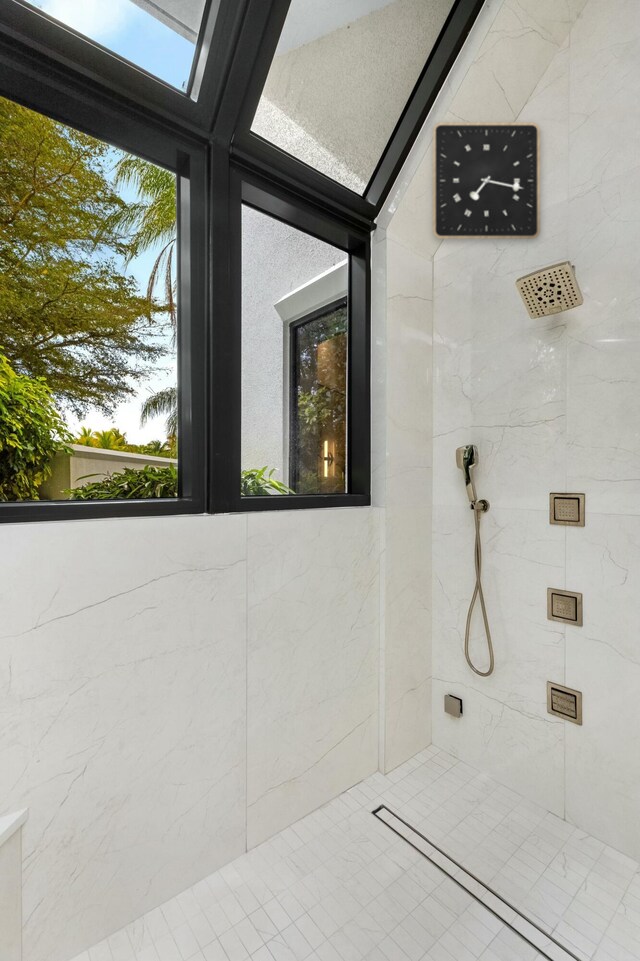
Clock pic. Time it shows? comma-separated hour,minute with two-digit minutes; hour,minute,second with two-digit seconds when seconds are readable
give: 7,17
